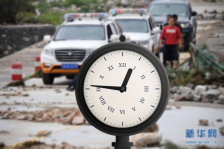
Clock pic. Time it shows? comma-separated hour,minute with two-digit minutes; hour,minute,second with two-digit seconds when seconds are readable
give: 12,46
